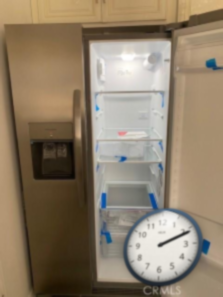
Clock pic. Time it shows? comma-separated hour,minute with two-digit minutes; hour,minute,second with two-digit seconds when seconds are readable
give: 2,11
